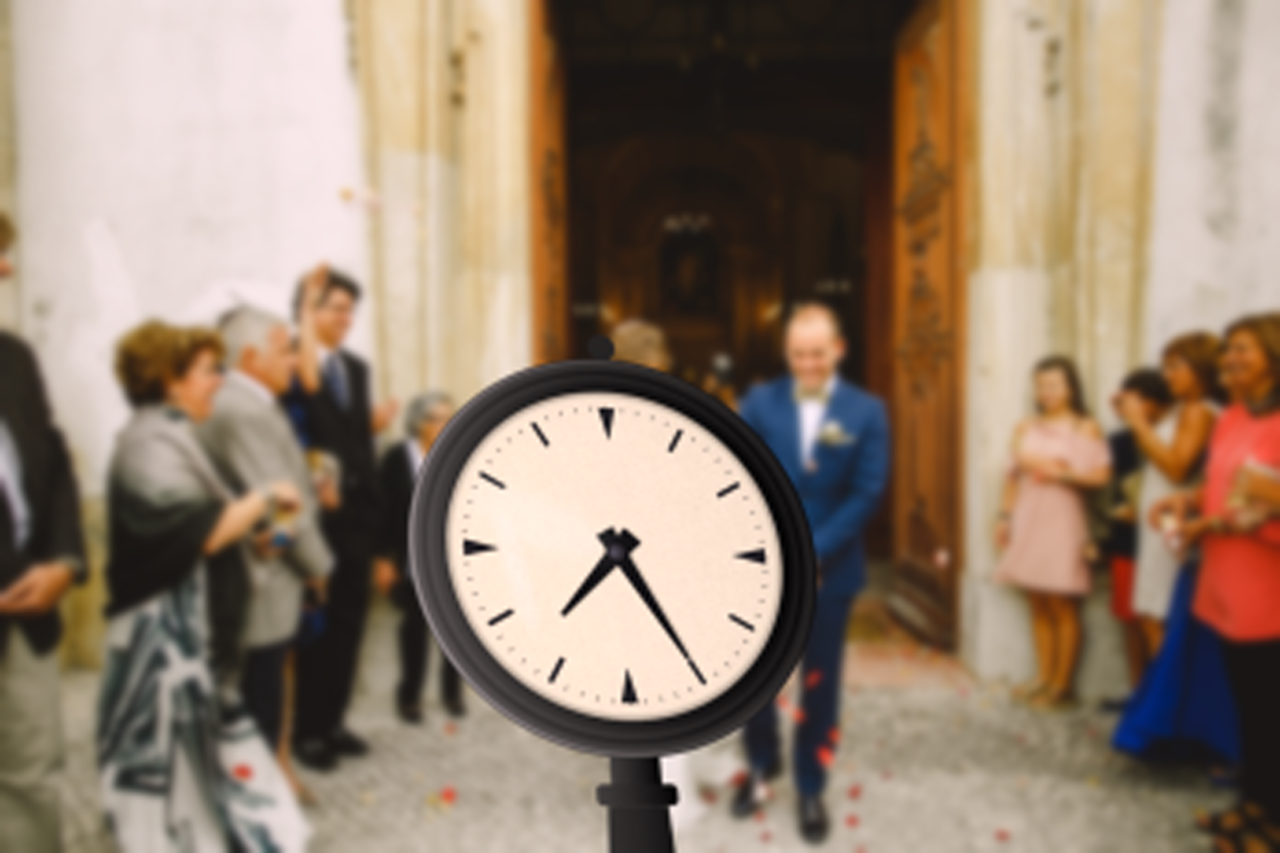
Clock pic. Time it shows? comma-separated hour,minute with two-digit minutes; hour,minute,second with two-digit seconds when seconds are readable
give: 7,25
